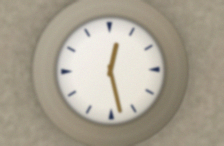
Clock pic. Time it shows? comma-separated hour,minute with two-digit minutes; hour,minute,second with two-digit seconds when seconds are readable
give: 12,28
